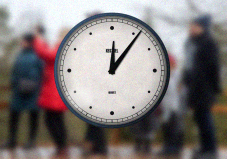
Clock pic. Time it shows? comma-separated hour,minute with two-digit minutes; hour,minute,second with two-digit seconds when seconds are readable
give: 12,06
